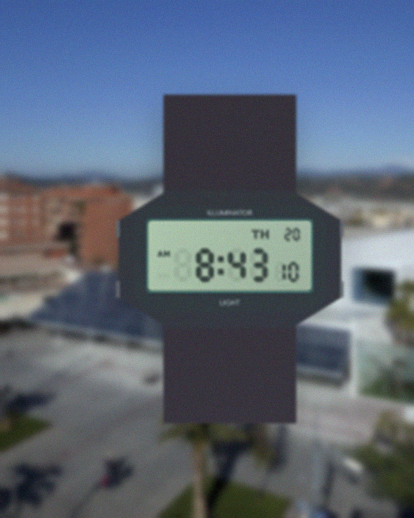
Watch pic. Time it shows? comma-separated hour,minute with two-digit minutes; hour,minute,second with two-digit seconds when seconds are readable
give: 8,43,10
